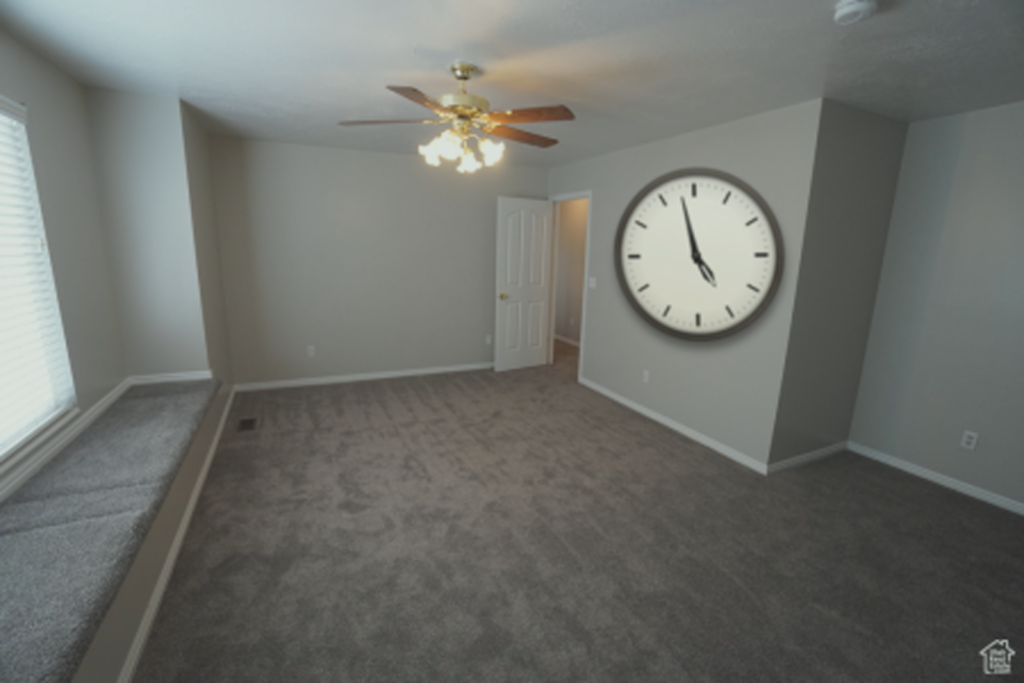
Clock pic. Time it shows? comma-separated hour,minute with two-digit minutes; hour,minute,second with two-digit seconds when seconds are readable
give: 4,58
